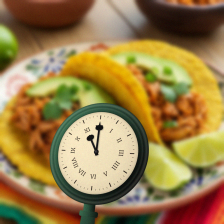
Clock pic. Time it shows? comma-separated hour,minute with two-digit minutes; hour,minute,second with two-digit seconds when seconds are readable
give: 11,00
